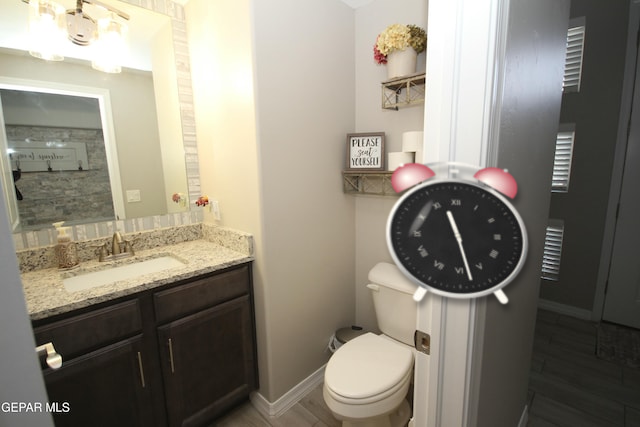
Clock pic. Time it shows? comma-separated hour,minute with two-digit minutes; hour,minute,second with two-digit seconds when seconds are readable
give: 11,28
